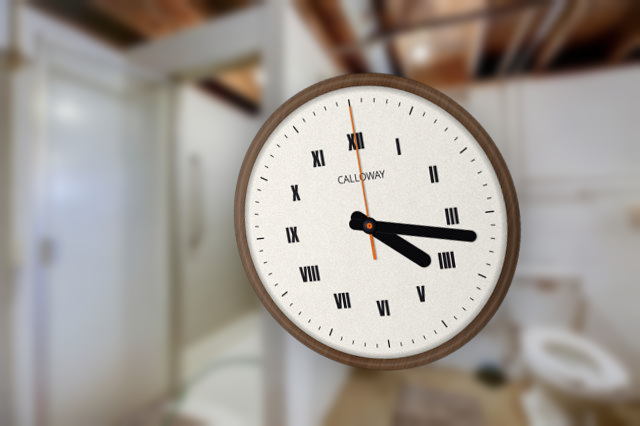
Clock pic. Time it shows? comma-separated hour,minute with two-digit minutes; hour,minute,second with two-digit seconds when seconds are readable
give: 4,17,00
